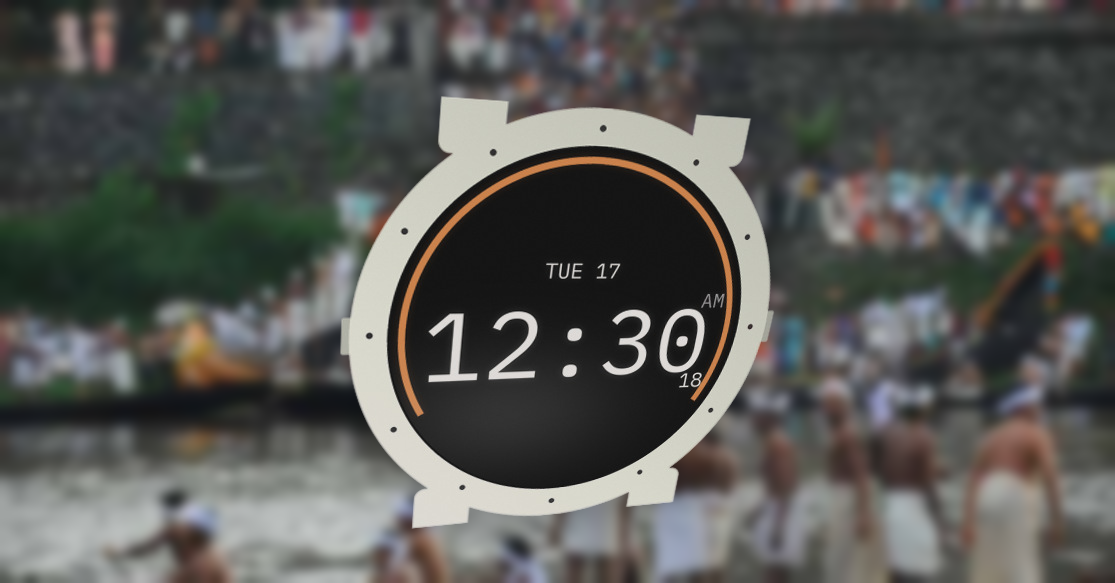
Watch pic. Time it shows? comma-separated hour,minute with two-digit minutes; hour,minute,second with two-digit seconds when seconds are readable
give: 12,30,18
